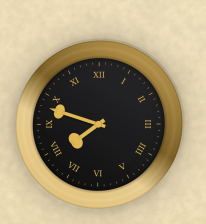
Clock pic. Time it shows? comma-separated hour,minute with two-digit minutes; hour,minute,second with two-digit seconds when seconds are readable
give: 7,48
